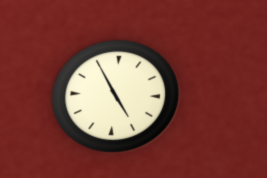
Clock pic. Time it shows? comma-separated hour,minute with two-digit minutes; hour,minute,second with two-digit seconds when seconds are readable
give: 4,55
